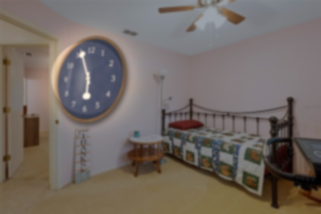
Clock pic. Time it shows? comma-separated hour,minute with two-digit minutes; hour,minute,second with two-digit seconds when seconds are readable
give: 5,56
